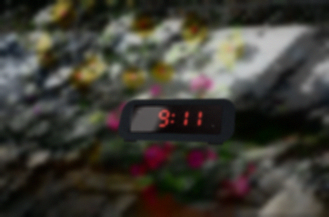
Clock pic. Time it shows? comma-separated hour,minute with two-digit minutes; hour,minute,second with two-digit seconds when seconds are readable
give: 9,11
